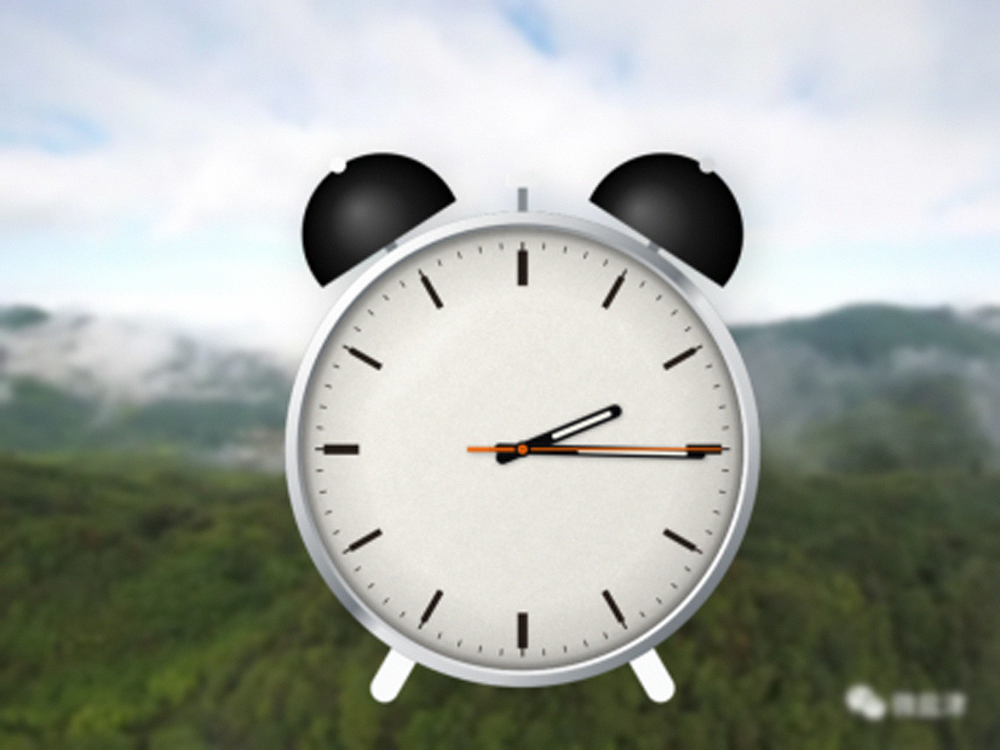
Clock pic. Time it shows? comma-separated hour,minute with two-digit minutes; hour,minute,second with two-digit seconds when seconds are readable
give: 2,15,15
